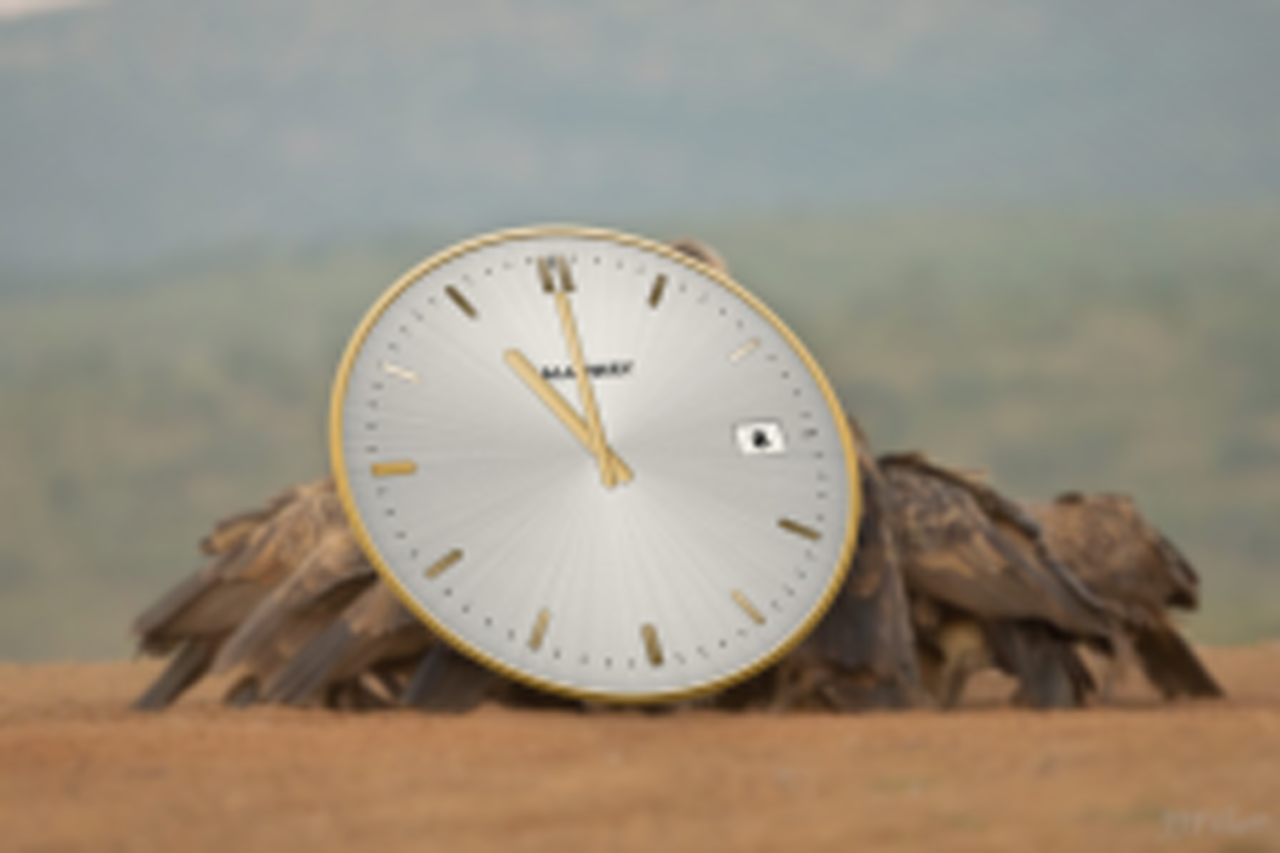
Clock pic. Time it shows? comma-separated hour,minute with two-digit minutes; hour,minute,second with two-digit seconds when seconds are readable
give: 11,00
